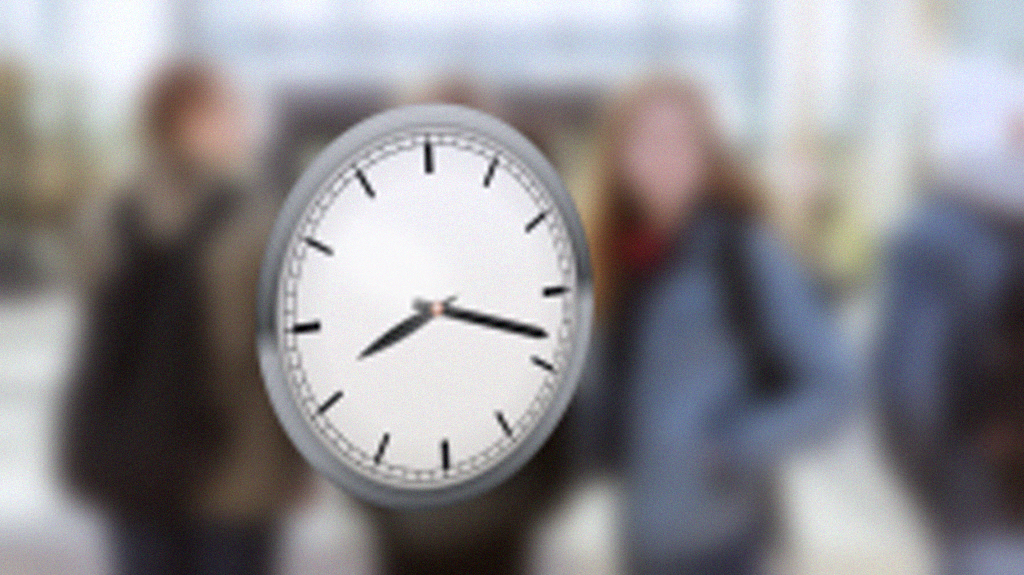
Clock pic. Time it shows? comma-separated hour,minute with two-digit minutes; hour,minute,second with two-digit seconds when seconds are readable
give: 8,18
